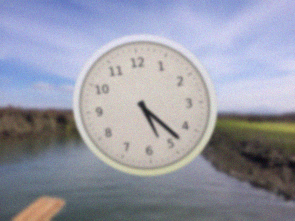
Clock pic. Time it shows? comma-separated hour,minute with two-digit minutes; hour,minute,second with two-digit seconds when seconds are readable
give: 5,23
